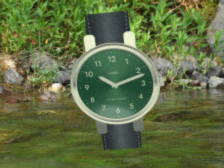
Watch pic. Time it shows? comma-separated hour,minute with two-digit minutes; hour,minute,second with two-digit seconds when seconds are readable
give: 10,12
